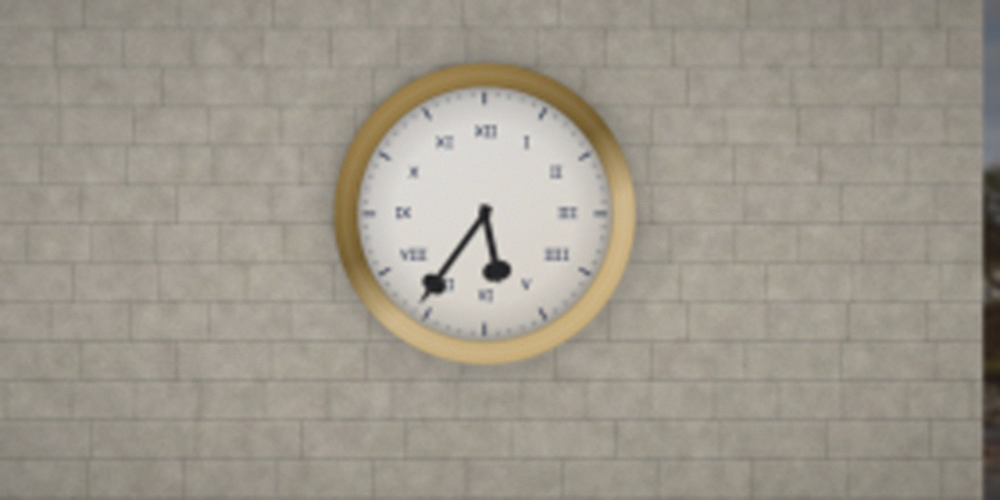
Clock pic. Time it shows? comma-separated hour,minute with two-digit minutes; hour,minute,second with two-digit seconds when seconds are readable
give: 5,36
